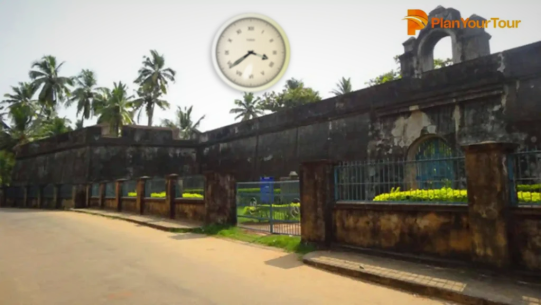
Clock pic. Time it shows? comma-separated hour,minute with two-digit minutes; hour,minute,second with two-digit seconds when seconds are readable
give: 3,39
